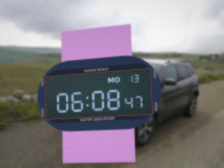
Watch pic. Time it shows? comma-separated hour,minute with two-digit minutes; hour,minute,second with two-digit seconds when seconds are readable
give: 6,08,47
